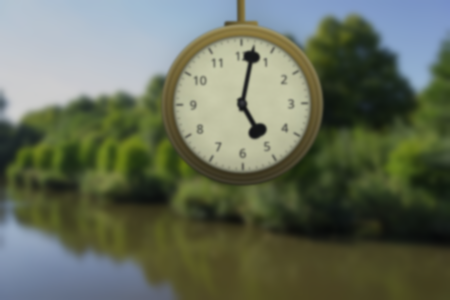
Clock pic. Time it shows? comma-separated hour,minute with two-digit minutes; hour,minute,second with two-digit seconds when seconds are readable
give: 5,02
